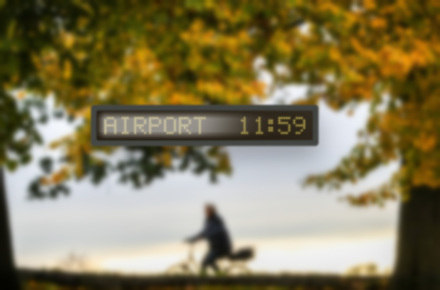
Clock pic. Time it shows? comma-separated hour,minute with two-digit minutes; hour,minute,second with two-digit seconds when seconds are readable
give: 11,59
